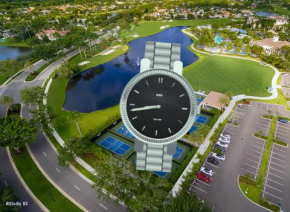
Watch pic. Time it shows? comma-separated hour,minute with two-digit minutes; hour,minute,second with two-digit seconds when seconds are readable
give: 8,43
